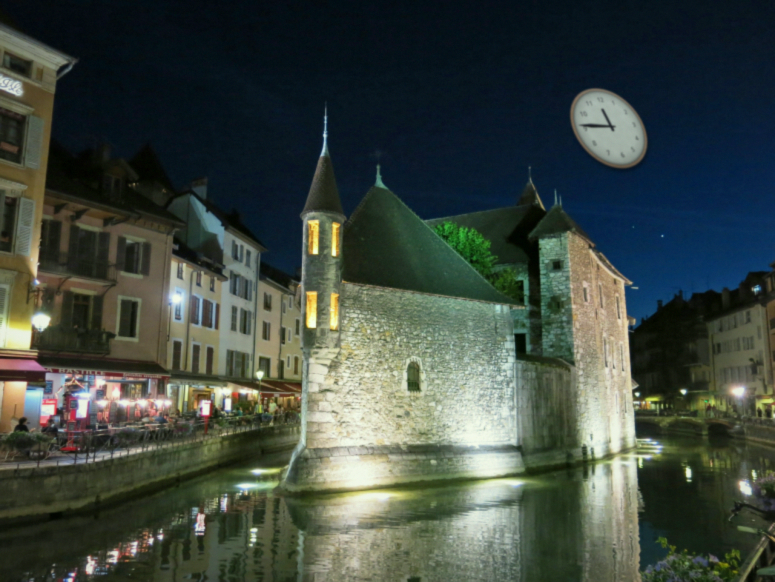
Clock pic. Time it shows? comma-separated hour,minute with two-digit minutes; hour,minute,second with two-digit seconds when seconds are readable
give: 11,46
